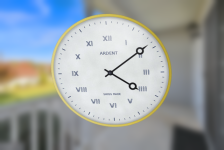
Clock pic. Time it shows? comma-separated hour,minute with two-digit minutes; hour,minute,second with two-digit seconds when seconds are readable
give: 4,09
